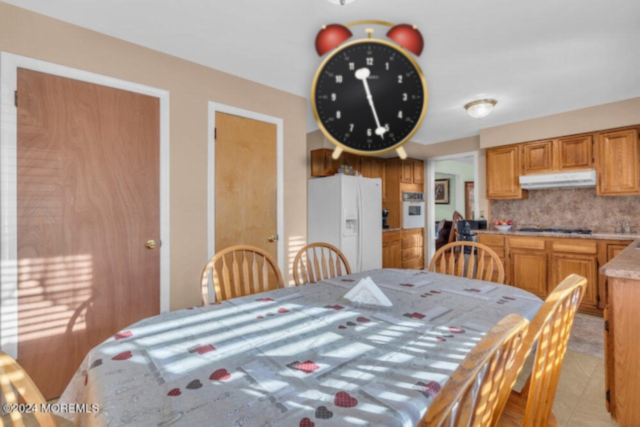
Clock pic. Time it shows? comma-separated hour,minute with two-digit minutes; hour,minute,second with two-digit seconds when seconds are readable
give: 11,27
